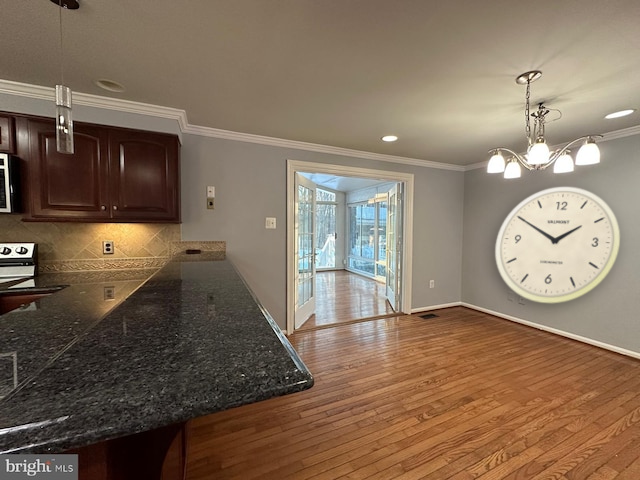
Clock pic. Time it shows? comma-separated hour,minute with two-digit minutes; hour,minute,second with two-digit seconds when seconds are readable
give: 1,50
